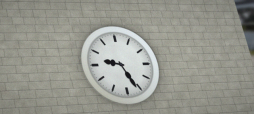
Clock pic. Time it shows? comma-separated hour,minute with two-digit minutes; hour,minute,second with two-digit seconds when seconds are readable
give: 9,26
